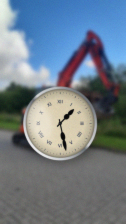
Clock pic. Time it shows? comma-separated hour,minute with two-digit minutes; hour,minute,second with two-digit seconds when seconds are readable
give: 1,28
